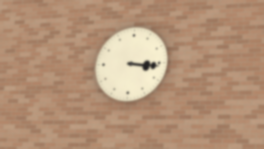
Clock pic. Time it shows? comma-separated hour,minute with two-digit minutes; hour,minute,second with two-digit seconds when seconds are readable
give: 3,16
